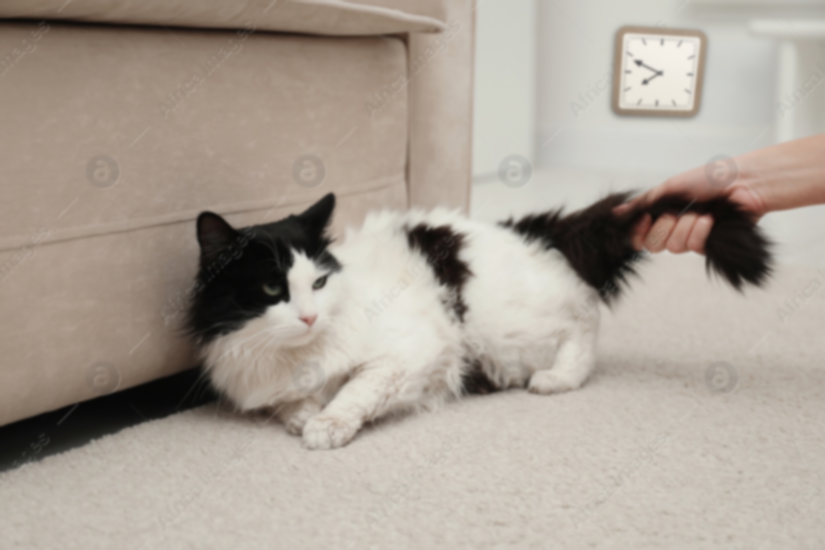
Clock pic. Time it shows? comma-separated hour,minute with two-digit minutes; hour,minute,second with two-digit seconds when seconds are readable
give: 7,49
